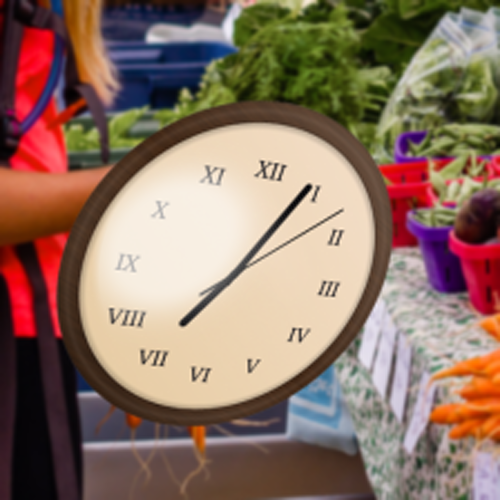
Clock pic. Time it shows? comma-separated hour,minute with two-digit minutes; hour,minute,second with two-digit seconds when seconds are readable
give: 7,04,08
